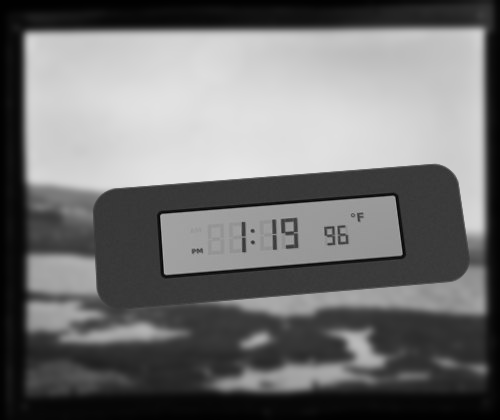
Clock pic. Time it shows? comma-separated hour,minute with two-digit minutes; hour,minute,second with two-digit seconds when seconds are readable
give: 1,19
